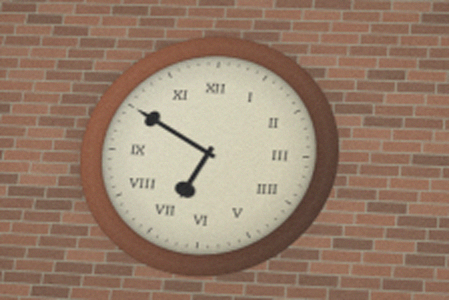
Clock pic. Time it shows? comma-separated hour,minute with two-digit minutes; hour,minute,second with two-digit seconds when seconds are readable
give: 6,50
